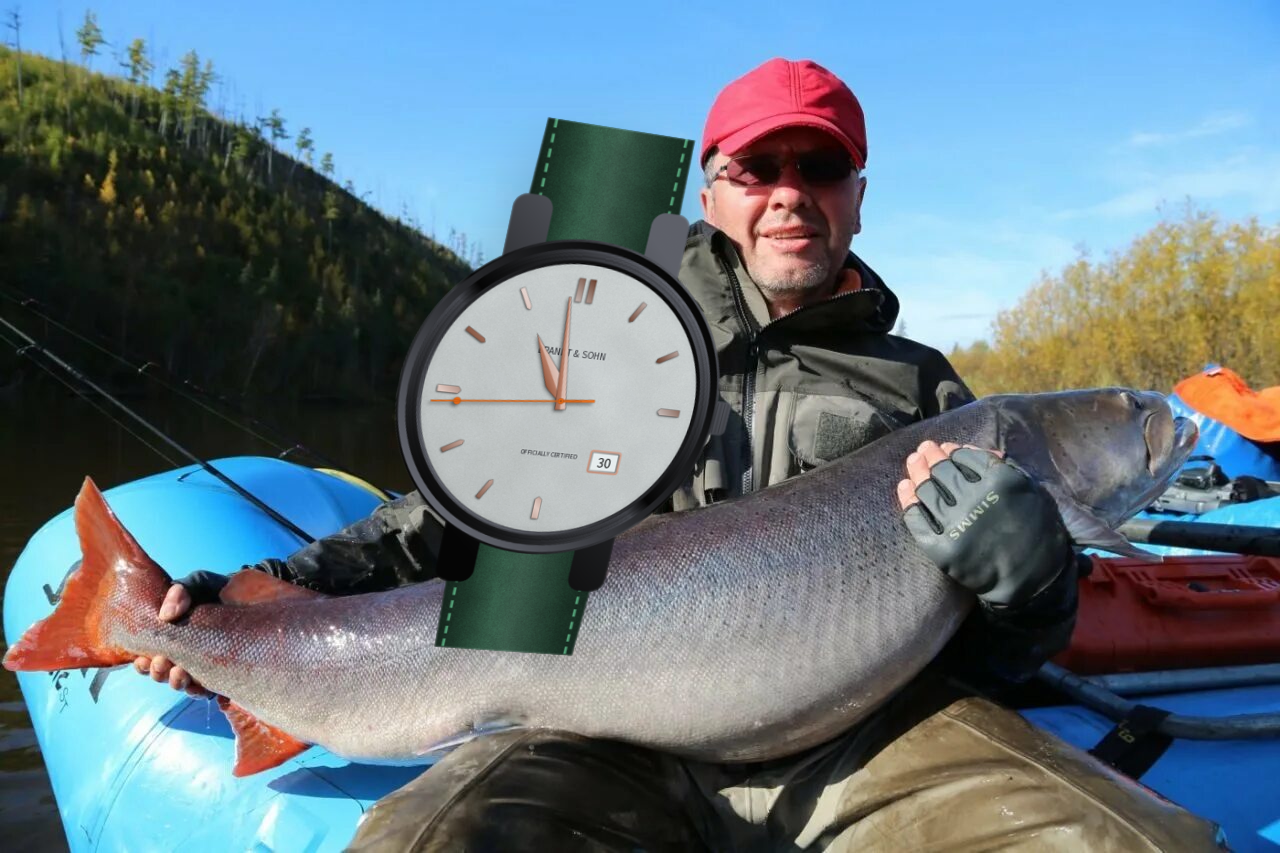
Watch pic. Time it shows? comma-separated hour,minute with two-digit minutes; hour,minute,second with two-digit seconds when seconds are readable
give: 10,58,44
